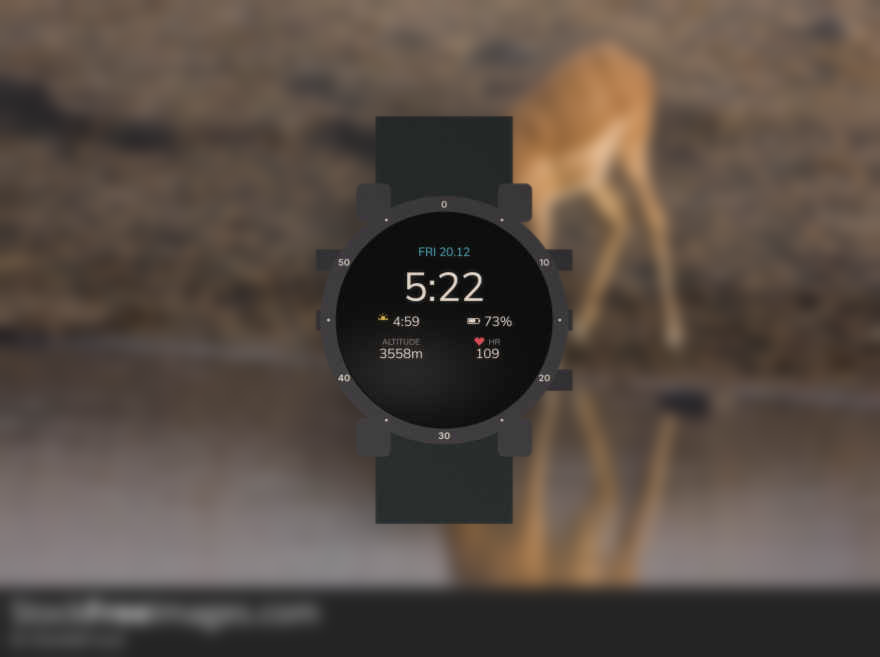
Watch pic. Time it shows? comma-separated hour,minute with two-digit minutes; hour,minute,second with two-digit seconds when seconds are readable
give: 5,22
